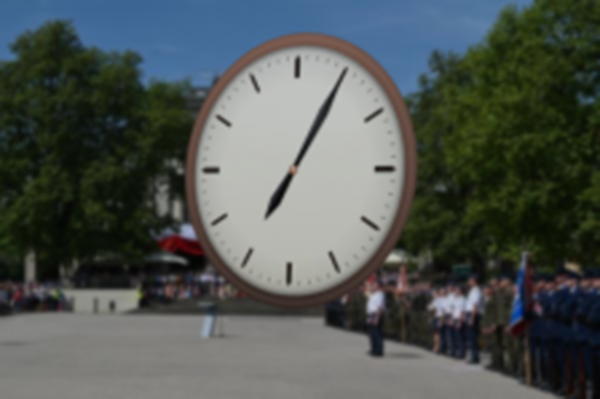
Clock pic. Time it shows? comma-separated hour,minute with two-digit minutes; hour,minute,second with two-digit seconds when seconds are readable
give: 7,05
